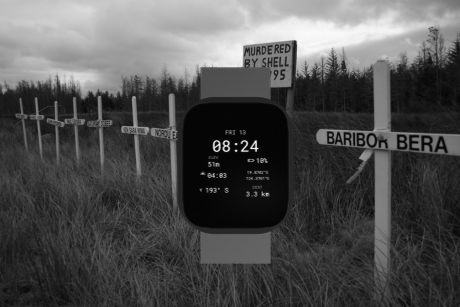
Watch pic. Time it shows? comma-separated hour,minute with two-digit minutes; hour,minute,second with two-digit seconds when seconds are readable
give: 8,24
